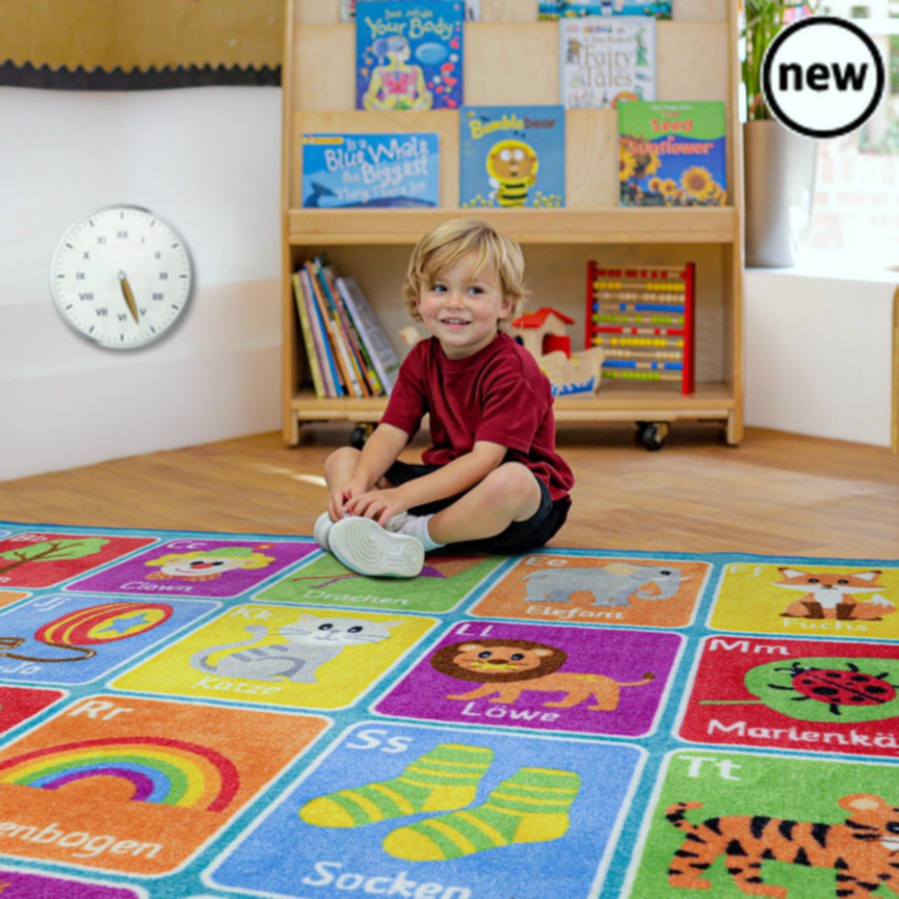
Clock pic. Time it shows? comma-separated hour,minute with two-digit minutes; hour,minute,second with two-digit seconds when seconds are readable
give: 5,27
